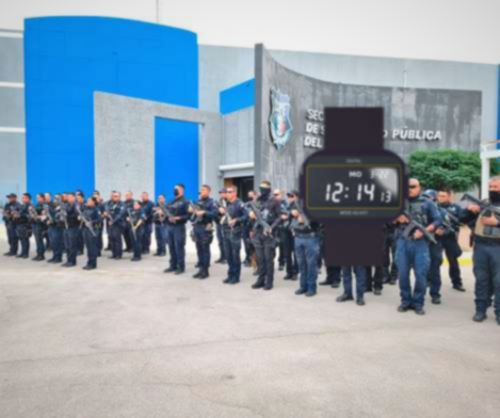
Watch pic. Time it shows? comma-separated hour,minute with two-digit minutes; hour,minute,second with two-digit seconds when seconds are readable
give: 12,14
